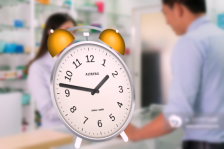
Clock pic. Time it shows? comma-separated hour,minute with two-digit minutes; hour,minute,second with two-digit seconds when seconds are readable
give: 1,47
